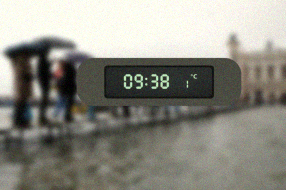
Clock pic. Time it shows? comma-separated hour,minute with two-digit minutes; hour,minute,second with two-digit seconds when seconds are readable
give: 9,38
